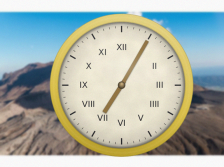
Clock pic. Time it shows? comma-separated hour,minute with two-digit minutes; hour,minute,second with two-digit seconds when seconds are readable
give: 7,05
